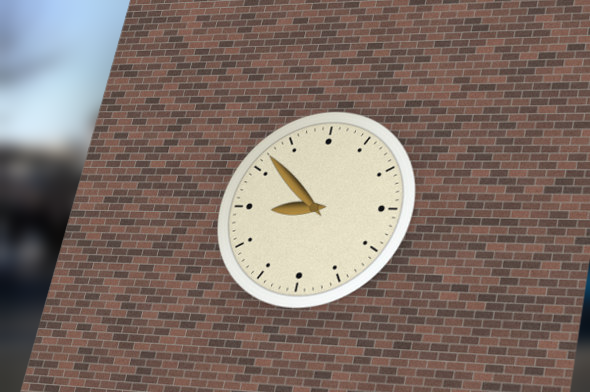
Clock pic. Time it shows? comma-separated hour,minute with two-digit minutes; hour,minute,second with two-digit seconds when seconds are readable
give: 8,52
